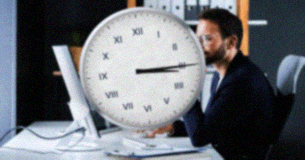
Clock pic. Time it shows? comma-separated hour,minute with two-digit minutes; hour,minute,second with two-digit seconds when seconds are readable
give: 3,15
